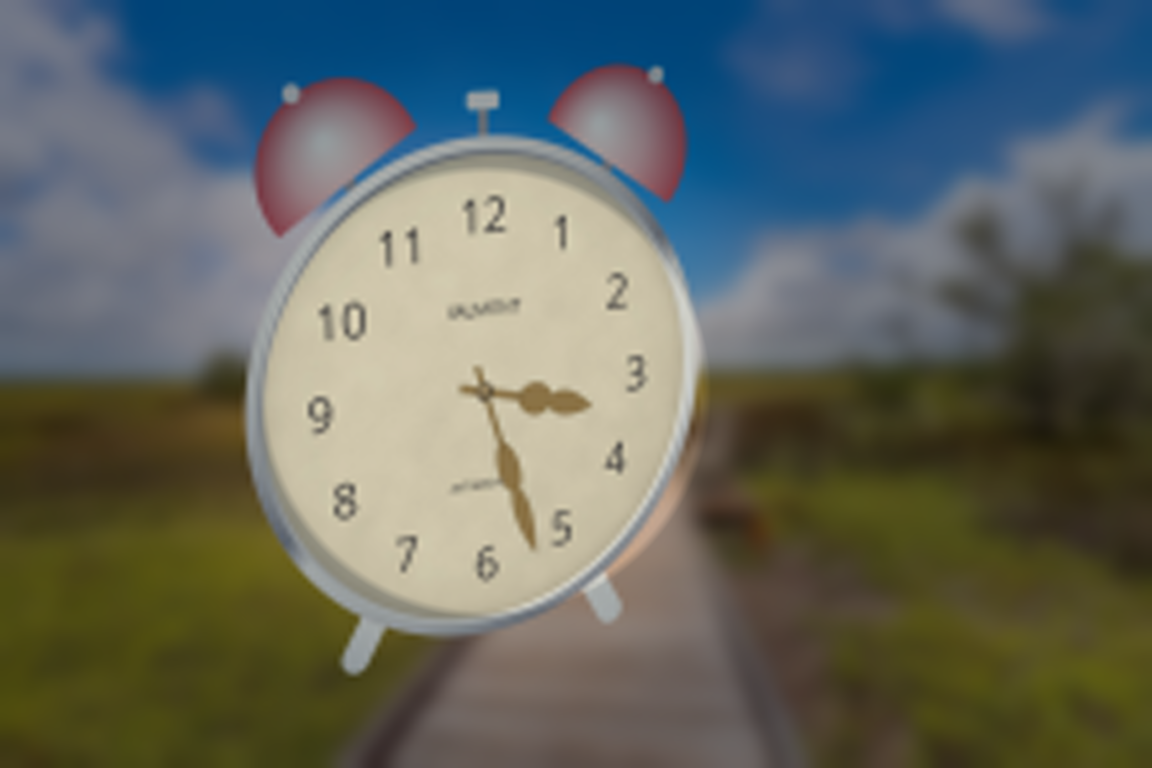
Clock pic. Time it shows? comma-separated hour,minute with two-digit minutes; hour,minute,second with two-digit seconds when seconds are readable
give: 3,27
